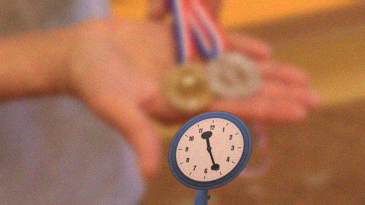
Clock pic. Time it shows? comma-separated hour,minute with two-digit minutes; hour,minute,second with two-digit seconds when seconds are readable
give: 11,26
